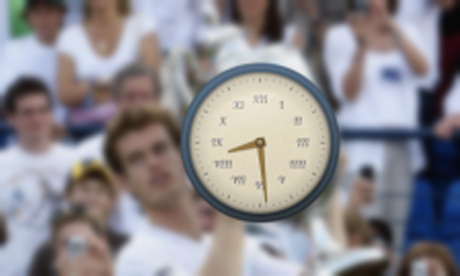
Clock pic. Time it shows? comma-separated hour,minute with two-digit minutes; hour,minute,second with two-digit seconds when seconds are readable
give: 8,29
